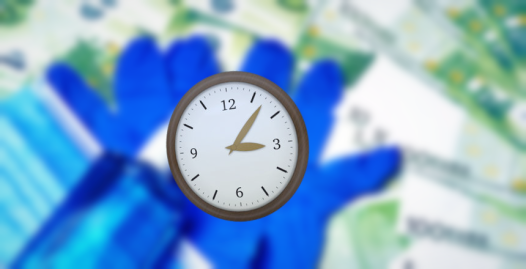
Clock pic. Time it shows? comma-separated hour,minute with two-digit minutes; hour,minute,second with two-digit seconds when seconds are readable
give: 3,07
